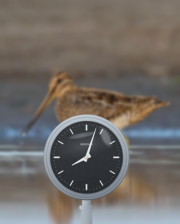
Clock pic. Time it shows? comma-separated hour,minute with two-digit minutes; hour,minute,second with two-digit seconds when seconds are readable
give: 8,03
